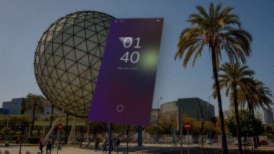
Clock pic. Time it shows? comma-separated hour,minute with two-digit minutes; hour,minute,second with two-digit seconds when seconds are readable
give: 1,40
